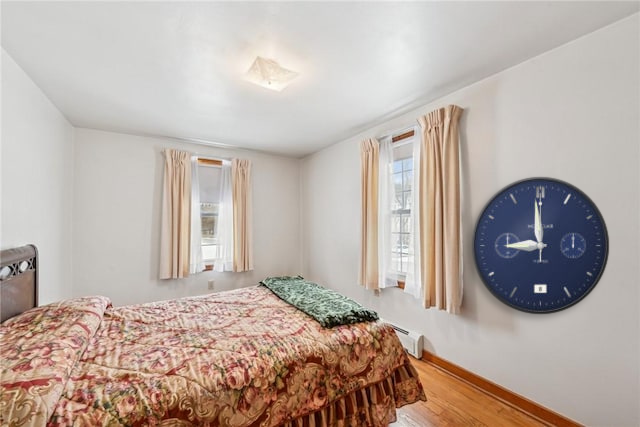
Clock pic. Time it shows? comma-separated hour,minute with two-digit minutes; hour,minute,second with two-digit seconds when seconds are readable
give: 8,59
